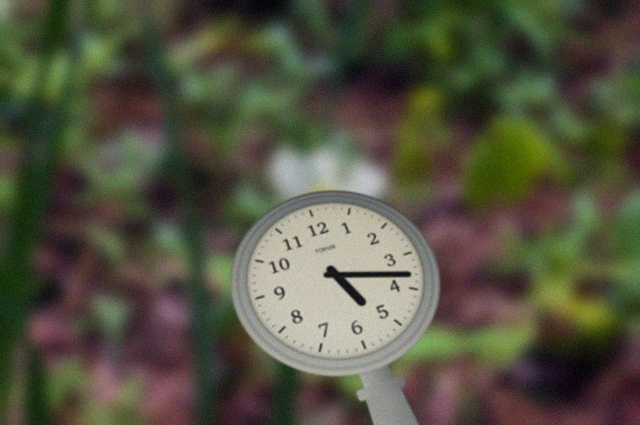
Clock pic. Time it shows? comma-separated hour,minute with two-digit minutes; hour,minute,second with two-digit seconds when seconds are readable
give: 5,18
